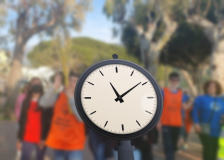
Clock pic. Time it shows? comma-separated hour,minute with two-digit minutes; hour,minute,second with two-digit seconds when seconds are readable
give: 11,09
